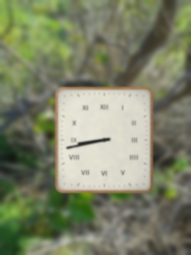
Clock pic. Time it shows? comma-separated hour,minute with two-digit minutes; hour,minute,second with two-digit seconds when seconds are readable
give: 8,43
